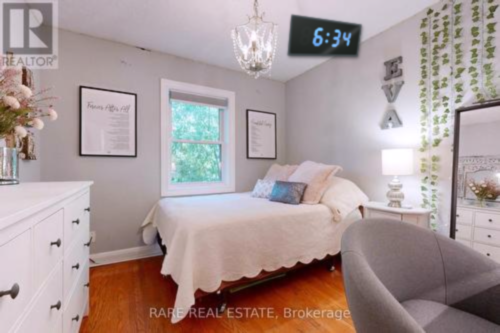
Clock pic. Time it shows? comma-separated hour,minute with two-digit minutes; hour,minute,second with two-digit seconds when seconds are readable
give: 6,34
